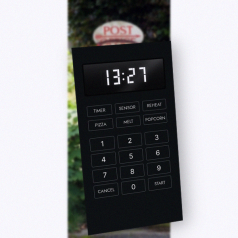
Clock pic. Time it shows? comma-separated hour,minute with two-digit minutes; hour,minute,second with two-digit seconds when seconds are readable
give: 13,27
